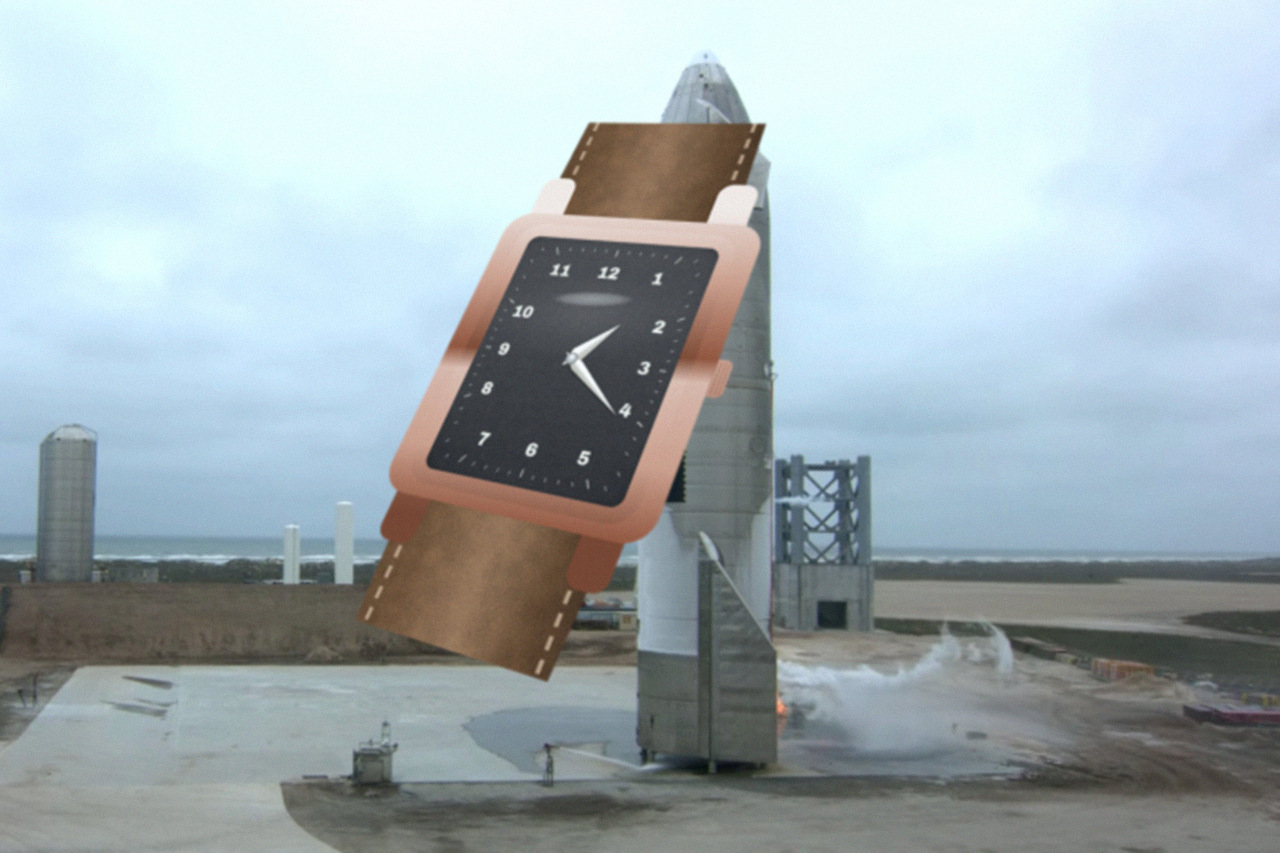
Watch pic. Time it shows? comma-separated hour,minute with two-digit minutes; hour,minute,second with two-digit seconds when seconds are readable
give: 1,21
